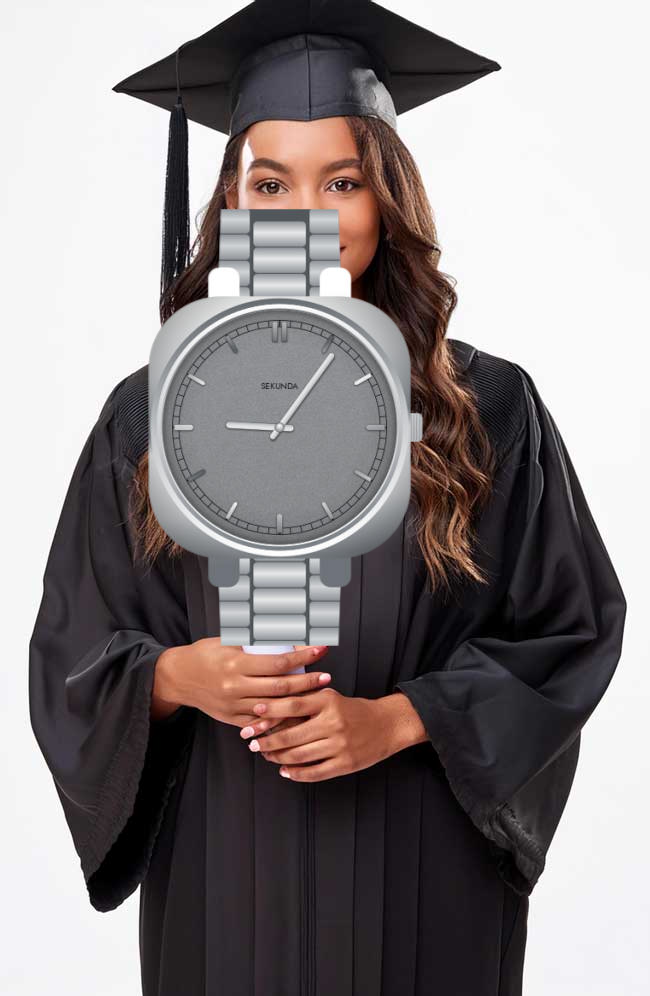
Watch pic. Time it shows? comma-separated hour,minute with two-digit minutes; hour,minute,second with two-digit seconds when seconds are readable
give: 9,06
